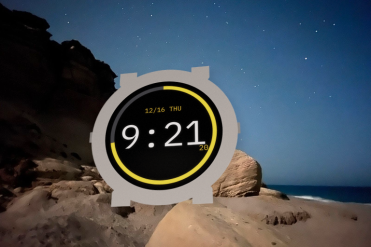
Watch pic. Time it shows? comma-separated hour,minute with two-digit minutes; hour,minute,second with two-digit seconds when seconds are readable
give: 9,21,20
